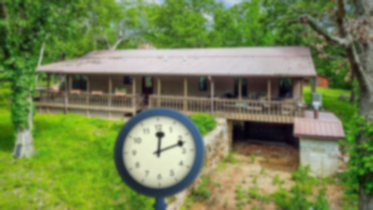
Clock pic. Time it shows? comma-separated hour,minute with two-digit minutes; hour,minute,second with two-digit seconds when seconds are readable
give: 12,12
